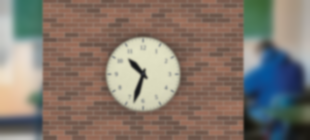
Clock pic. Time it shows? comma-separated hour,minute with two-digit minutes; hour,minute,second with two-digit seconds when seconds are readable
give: 10,33
